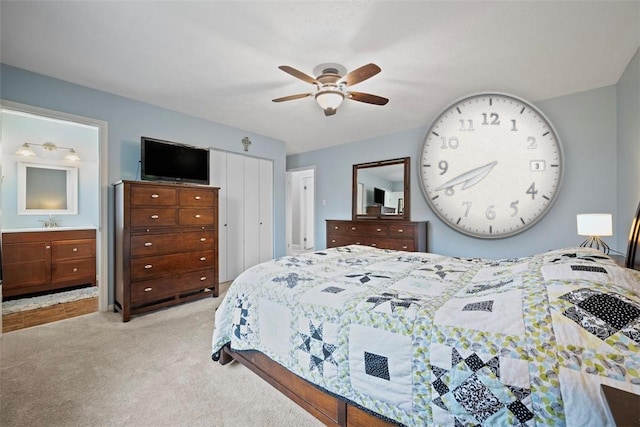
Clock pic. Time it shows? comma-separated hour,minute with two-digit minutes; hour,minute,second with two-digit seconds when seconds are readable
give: 7,41
